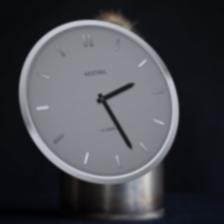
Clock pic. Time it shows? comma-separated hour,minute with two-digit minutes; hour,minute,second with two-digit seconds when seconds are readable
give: 2,27
